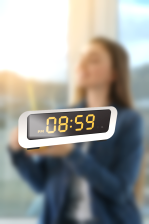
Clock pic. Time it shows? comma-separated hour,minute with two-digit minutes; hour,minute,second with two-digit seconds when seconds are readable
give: 8,59
